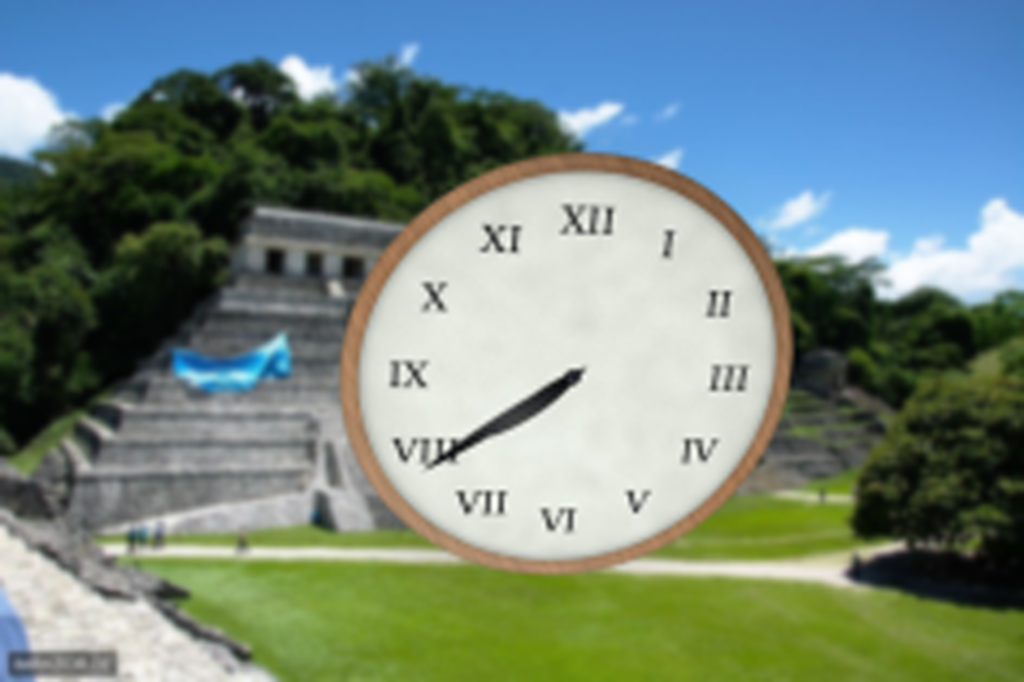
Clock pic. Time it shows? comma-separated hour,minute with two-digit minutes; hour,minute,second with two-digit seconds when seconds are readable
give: 7,39
